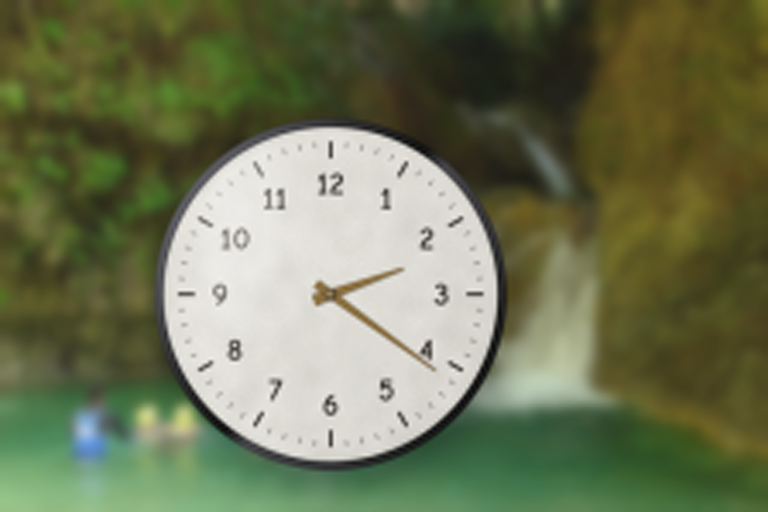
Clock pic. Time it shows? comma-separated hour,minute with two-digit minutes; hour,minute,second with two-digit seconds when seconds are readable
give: 2,21
